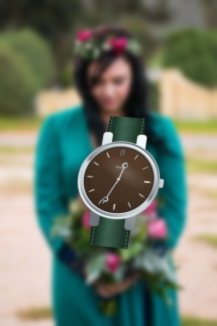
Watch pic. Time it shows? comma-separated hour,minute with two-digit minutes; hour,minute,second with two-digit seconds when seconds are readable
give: 12,34
